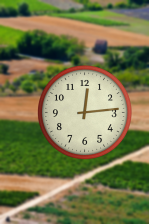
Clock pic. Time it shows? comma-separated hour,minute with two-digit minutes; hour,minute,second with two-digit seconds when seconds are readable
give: 12,14
